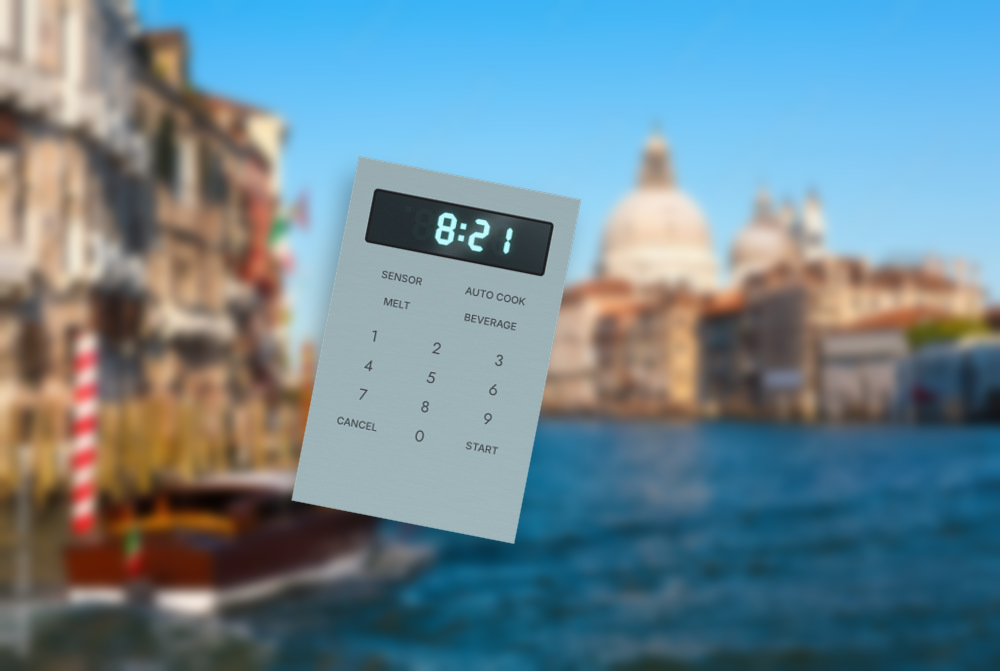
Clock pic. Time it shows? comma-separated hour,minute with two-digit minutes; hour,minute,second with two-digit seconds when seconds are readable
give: 8,21
